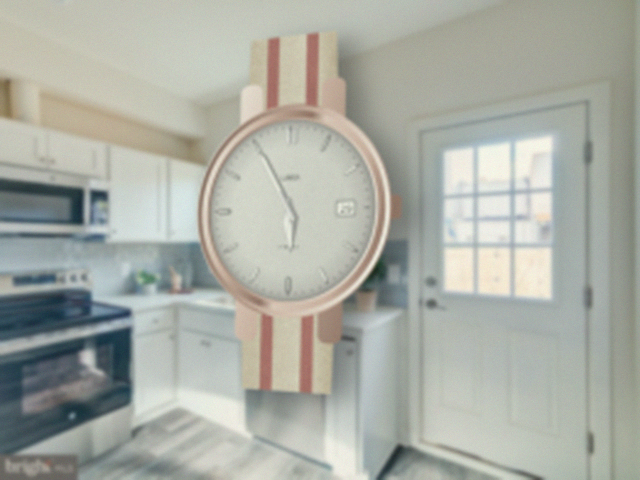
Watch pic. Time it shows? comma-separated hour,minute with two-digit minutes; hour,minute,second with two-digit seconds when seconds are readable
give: 5,55
